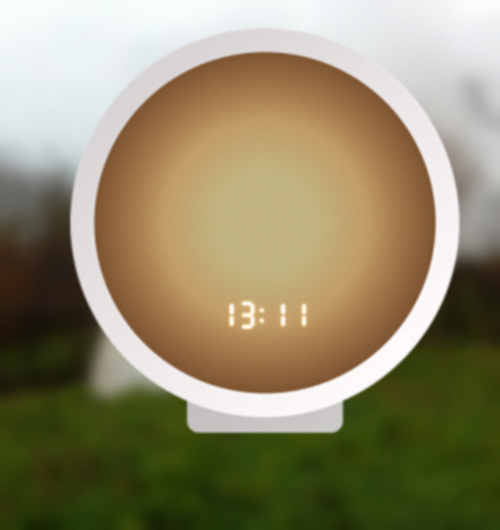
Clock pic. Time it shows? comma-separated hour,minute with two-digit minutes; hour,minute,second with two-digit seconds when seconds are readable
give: 13,11
